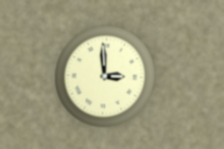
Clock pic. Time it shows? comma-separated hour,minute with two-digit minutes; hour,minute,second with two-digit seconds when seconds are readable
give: 2,59
